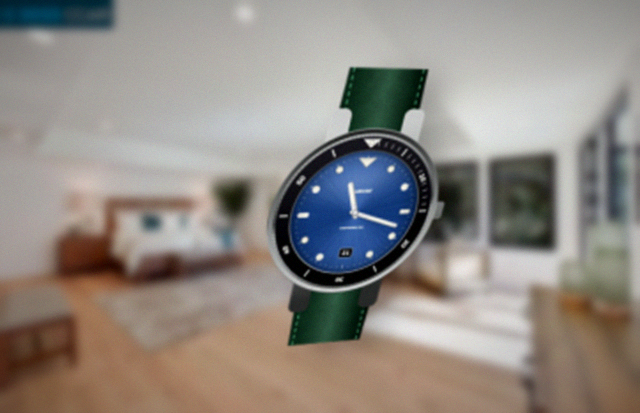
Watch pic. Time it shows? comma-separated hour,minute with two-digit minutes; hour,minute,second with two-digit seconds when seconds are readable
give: 11,18
